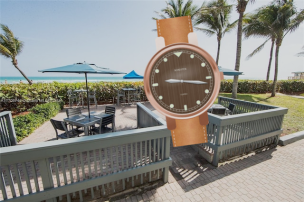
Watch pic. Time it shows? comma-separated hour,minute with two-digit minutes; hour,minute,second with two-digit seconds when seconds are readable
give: 9,17
